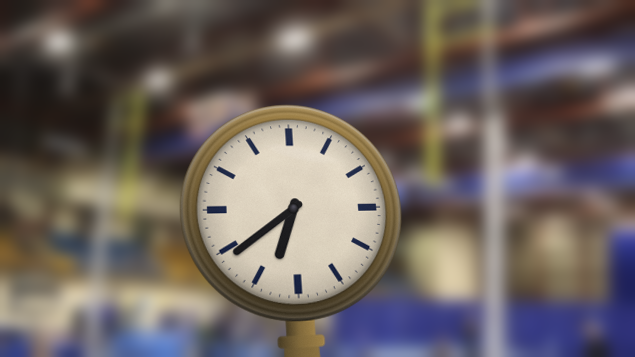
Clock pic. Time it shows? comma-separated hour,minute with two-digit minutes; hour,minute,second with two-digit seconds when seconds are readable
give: 6,39
